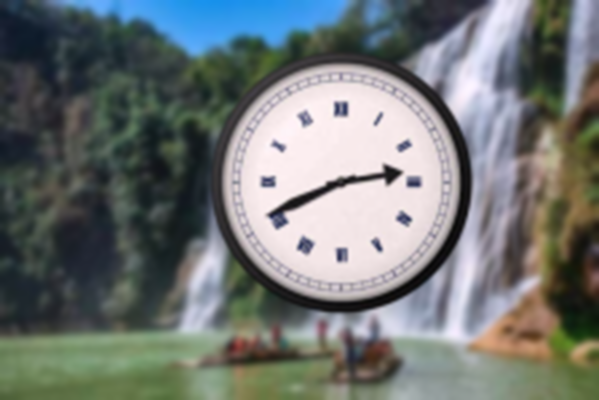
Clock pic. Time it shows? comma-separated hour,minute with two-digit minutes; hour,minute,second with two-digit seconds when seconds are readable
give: 2,41
